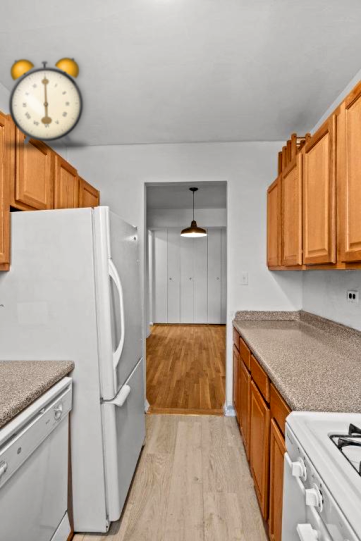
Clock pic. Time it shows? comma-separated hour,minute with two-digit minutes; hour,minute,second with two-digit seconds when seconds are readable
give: 6,00
